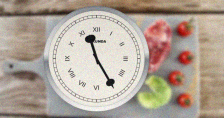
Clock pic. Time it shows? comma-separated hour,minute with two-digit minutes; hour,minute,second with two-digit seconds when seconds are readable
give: 11,25
